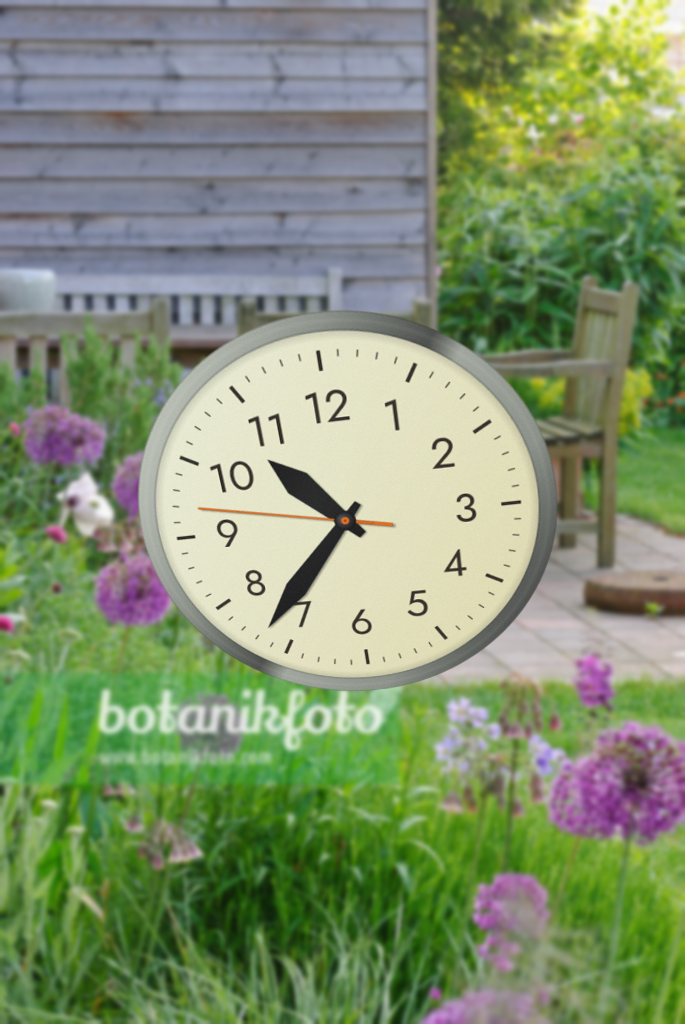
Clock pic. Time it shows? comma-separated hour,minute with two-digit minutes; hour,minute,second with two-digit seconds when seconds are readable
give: 10,36,47
